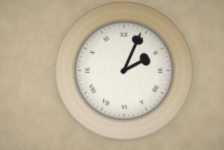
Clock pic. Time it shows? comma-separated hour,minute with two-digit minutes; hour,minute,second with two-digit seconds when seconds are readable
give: 2,04
